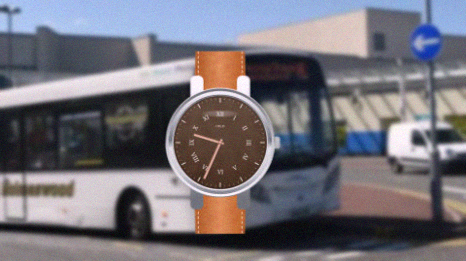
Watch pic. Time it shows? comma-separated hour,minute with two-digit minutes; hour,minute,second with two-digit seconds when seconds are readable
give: 9,34
